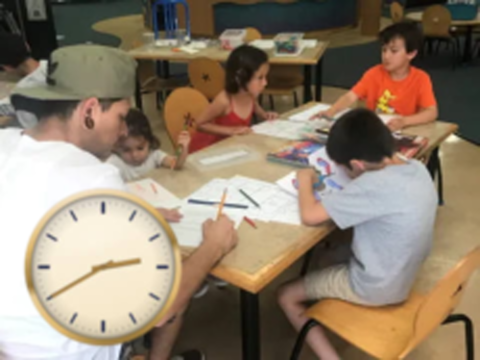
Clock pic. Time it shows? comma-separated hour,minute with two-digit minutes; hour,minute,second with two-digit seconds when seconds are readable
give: 2,40
